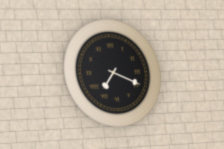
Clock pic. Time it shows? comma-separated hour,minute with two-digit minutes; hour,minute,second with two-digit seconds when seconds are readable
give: 7,19
